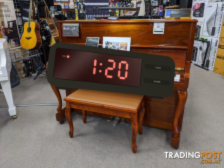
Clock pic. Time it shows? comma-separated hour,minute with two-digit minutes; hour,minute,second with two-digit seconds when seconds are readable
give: 1,20
